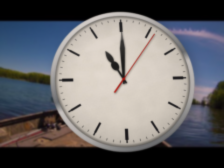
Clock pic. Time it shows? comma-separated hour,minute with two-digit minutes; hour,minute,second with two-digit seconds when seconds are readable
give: 11,00,06
